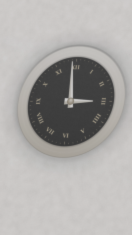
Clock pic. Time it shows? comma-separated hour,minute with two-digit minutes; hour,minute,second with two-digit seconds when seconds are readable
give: 2,59
